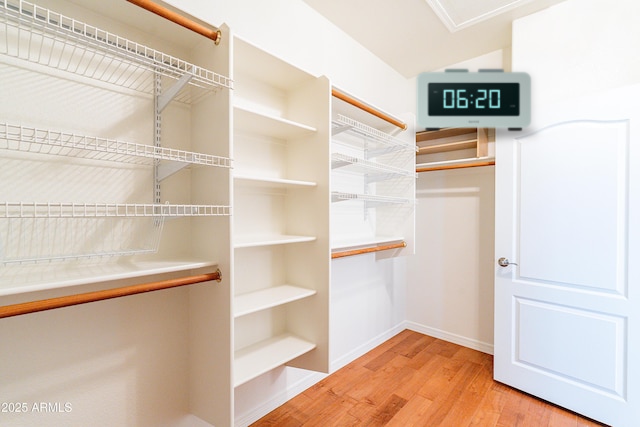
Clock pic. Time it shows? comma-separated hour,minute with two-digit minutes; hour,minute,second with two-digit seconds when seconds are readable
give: 6,20
